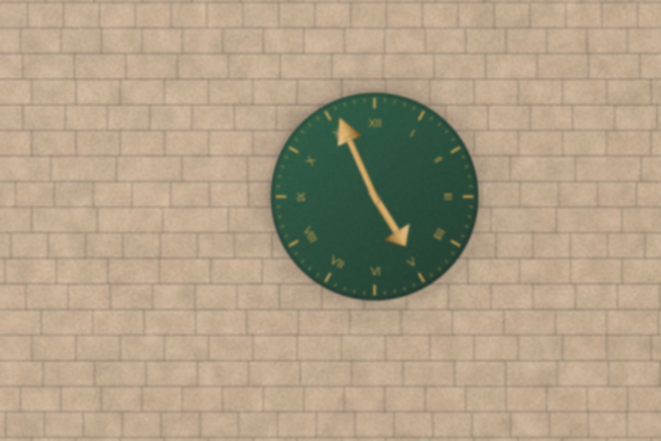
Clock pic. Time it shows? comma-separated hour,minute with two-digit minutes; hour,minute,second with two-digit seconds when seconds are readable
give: 4,56
